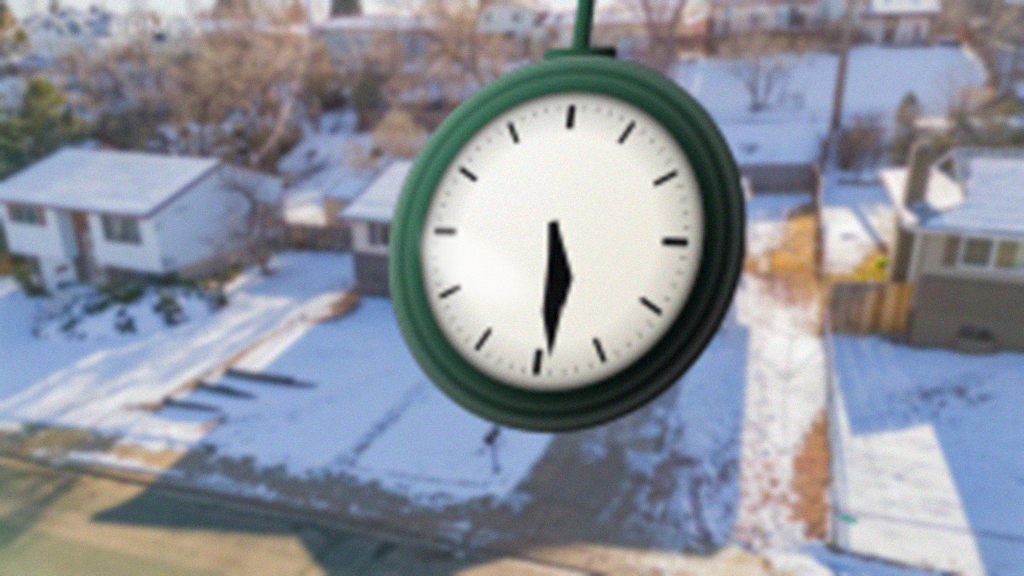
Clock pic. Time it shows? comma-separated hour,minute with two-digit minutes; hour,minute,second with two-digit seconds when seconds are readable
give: 5,29
